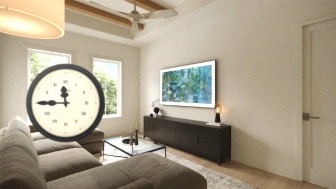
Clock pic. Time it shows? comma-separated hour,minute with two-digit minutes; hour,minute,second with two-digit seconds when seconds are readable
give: 11,45
